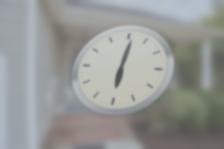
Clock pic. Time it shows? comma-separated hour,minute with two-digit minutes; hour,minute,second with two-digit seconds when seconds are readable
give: 6,01
